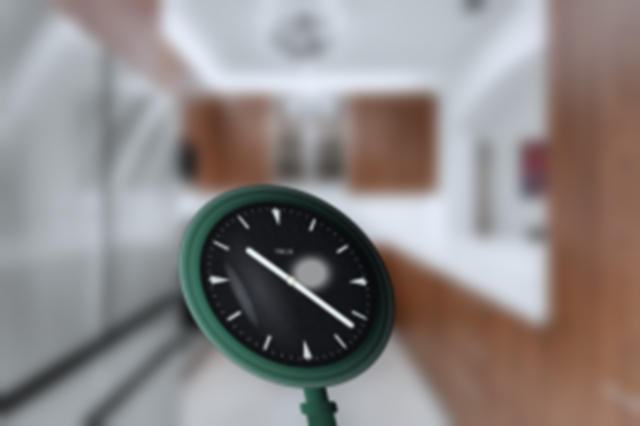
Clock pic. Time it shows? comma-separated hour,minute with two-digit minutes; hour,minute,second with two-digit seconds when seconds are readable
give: 10,22
